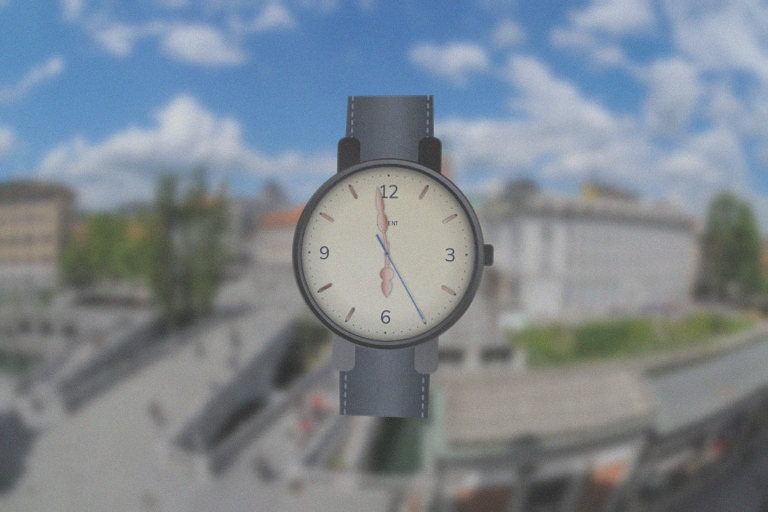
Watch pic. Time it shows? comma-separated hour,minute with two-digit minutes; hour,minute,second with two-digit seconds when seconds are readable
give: 5,58,25
